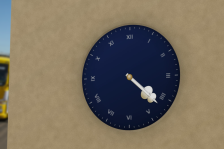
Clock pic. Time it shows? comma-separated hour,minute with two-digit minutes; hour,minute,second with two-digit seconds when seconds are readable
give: 4,22
